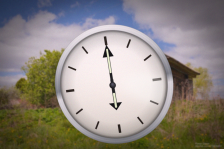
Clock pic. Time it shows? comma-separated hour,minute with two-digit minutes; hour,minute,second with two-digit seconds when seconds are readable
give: 6,00
